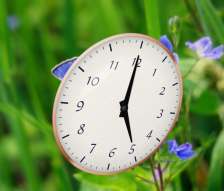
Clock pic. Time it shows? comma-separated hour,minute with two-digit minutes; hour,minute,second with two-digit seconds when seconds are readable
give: 5,00
